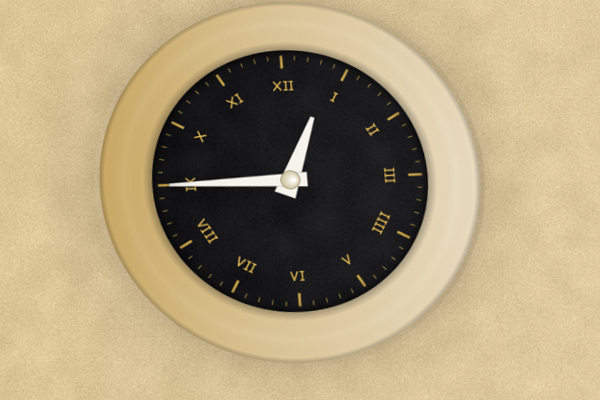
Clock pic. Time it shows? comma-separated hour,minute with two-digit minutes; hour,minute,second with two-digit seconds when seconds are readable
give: 12,45
